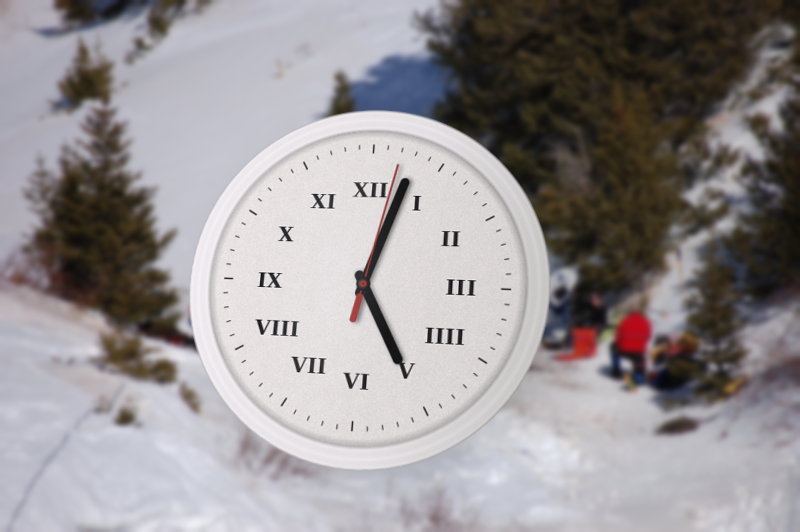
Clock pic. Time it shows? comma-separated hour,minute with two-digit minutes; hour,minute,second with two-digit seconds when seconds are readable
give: 5,03,02
